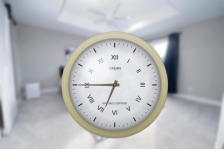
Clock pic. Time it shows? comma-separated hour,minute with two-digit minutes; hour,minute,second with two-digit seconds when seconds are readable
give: 6,45
